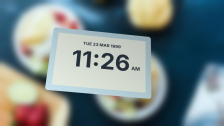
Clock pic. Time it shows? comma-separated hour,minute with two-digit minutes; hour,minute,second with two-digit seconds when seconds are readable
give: 11,26
